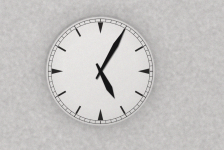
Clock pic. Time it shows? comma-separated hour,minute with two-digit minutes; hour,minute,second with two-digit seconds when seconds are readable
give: 5,05
